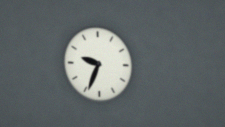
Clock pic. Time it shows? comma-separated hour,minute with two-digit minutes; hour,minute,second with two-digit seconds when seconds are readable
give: 9,34
